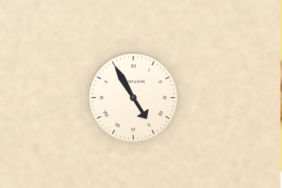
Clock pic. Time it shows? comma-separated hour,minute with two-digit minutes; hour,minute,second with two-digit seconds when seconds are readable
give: 4,55
